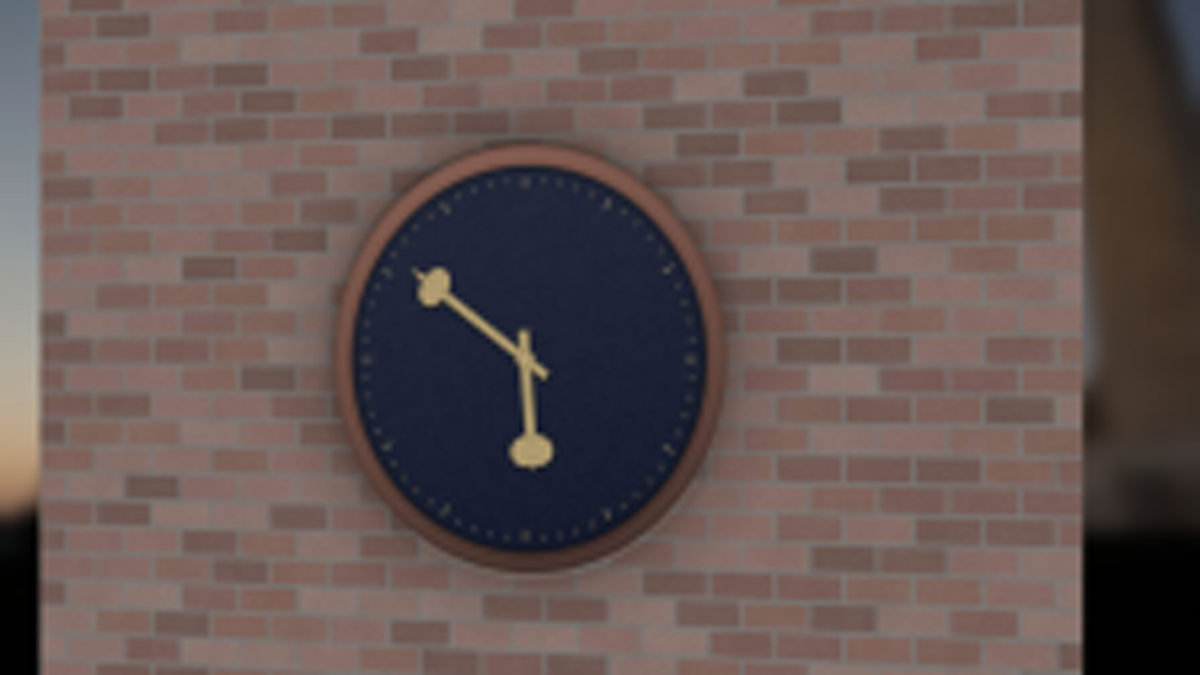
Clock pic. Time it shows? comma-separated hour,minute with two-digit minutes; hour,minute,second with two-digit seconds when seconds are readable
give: 5,51
